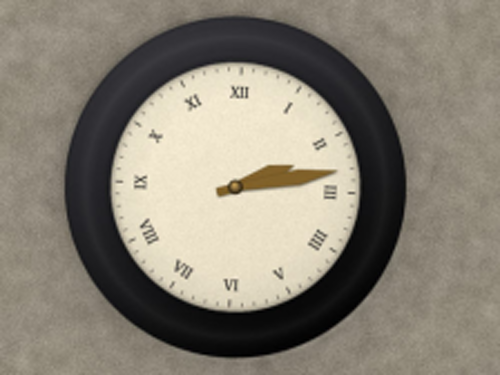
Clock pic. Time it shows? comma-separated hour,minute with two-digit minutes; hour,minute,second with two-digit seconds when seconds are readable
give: 2,13
